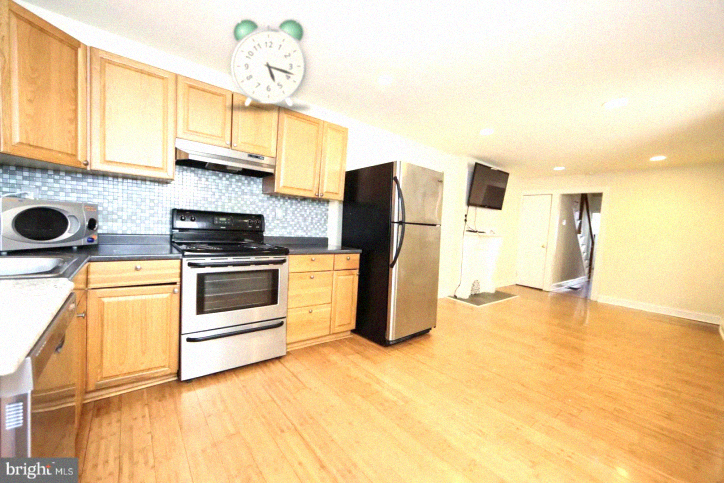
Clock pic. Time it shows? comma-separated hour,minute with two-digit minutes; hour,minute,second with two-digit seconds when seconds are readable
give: 5,18
